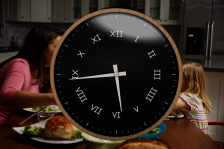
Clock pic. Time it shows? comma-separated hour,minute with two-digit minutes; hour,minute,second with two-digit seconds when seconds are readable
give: 5,44
